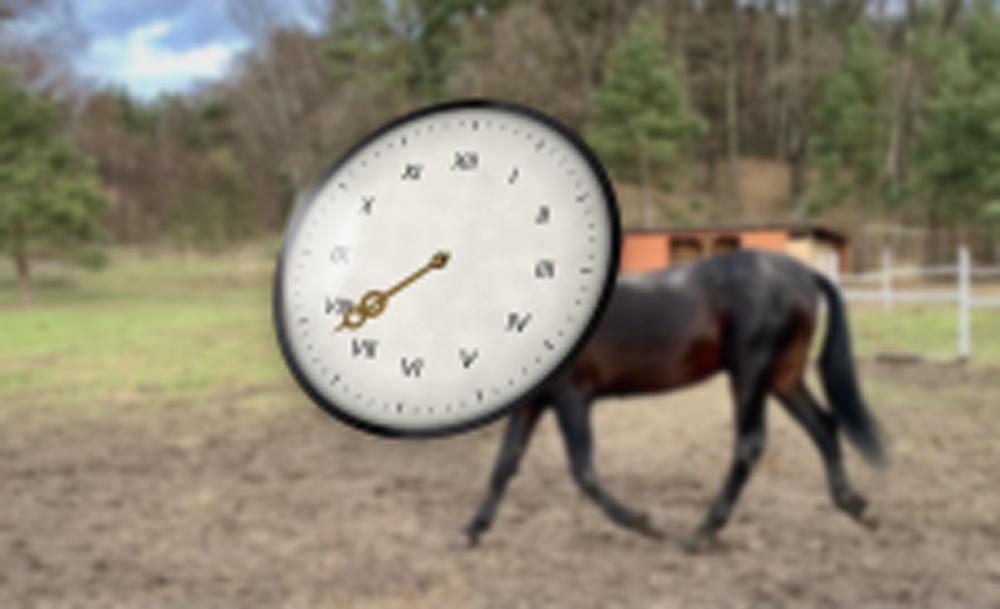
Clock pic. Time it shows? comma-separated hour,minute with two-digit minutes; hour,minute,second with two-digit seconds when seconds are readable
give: 7,38
